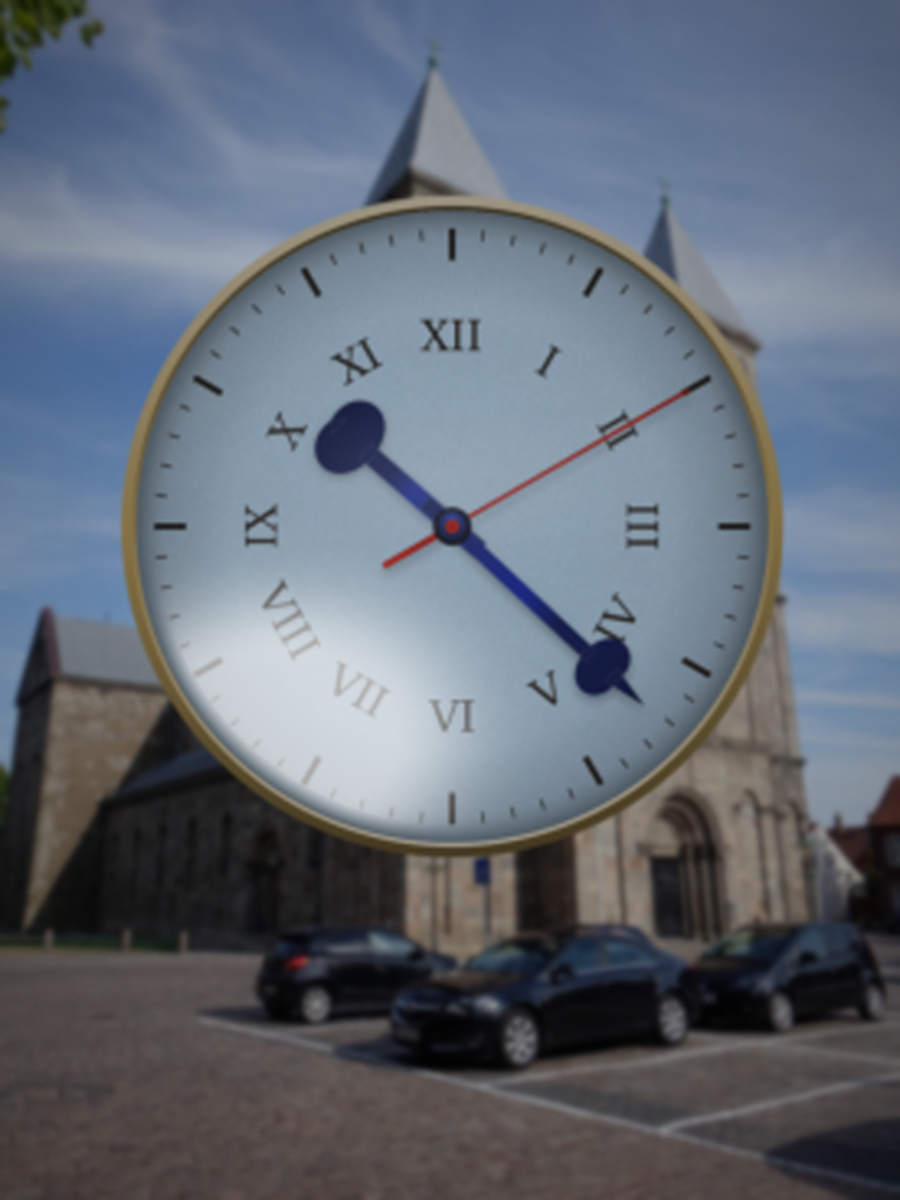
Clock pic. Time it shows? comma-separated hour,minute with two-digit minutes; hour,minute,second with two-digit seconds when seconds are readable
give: 10,22,10
